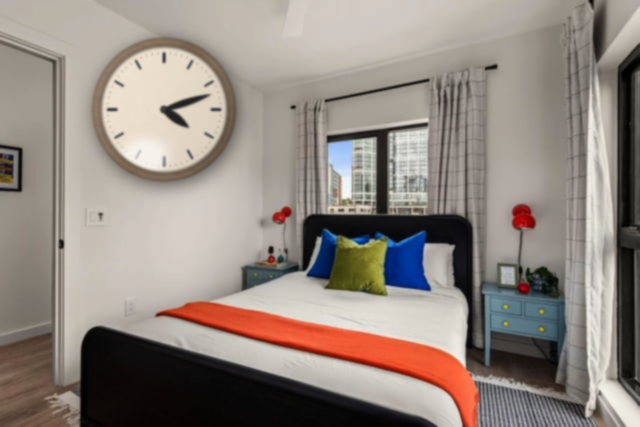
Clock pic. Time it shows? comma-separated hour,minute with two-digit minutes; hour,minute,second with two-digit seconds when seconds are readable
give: 4,12
